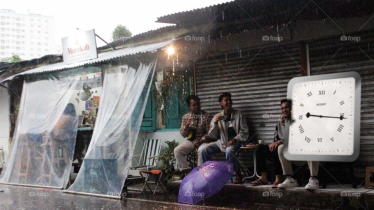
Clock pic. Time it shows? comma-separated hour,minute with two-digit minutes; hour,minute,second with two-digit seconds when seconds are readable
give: 9,16
